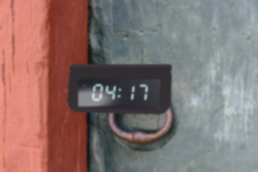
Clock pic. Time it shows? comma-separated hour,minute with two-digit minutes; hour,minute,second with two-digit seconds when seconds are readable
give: 4,17
